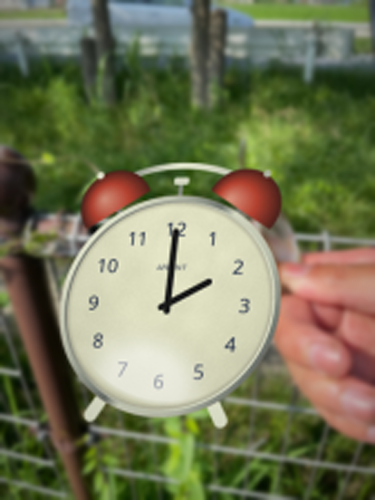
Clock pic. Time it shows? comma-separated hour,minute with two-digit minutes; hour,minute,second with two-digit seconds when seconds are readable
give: 2,00
